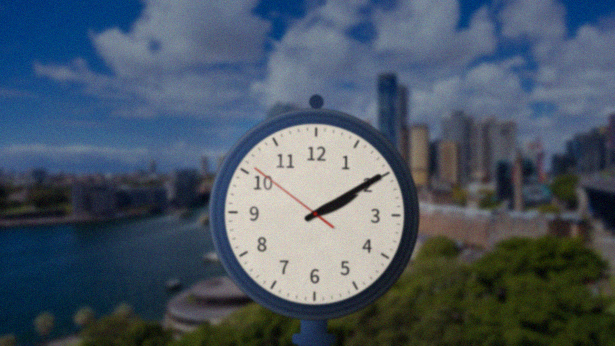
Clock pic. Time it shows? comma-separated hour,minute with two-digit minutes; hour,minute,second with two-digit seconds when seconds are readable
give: 2,09,51
